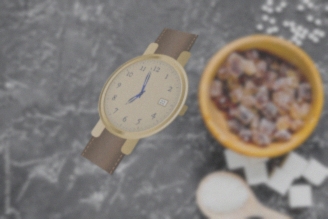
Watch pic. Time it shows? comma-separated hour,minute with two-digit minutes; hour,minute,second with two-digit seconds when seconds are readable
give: 6,58
